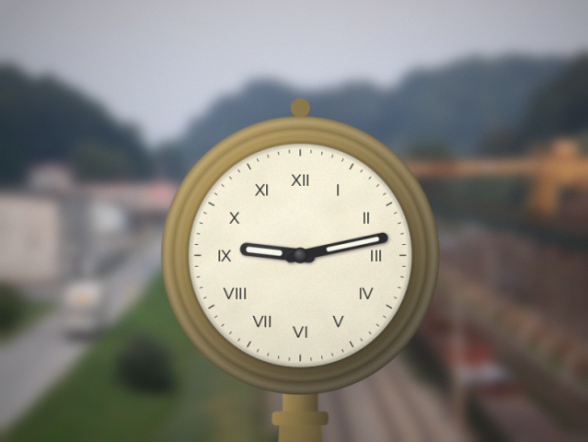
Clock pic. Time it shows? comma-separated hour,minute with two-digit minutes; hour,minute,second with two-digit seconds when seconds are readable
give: 9,13
